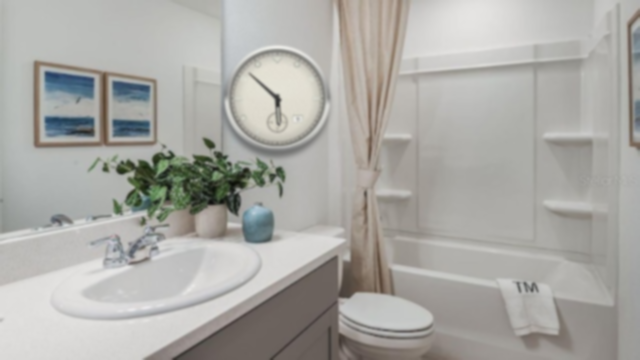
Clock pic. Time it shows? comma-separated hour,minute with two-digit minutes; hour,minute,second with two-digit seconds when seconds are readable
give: 5,52
